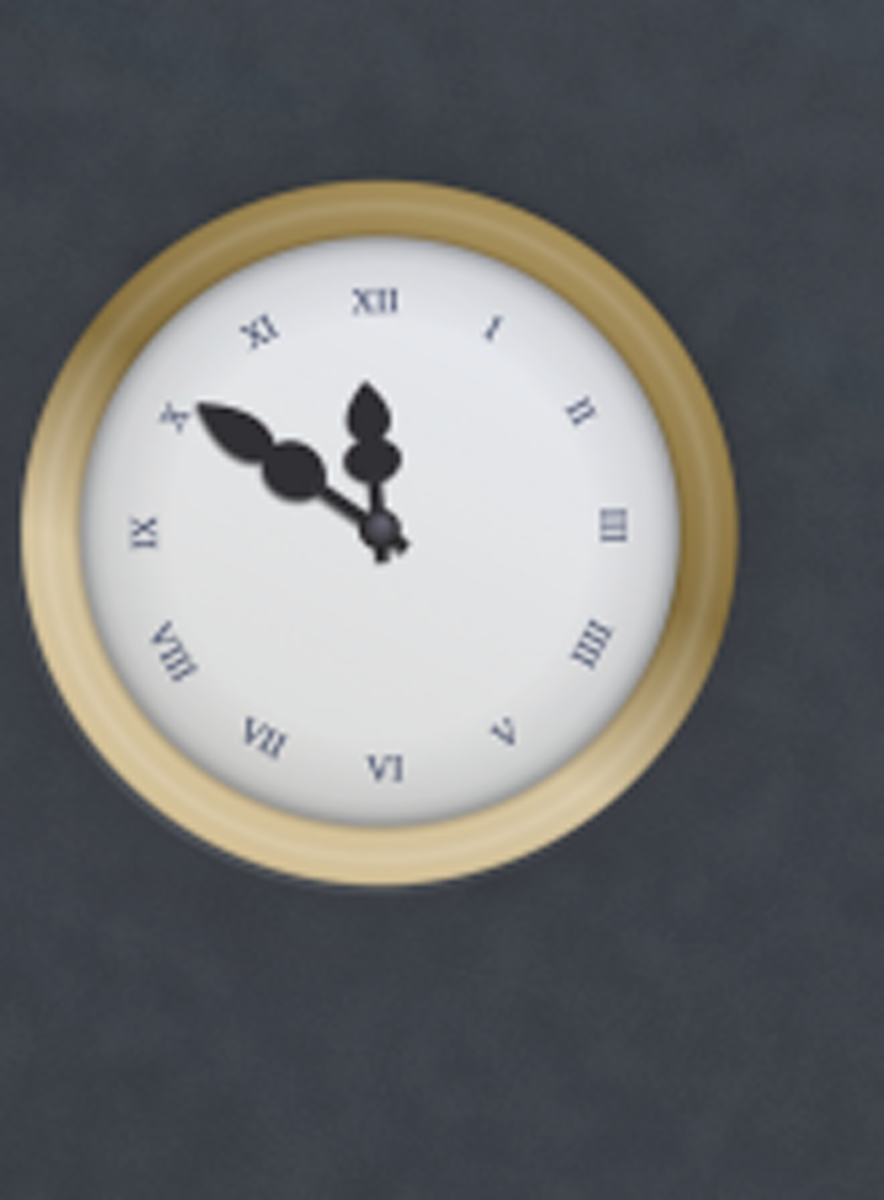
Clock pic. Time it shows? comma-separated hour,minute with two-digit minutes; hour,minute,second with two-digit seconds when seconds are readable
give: 11,51
